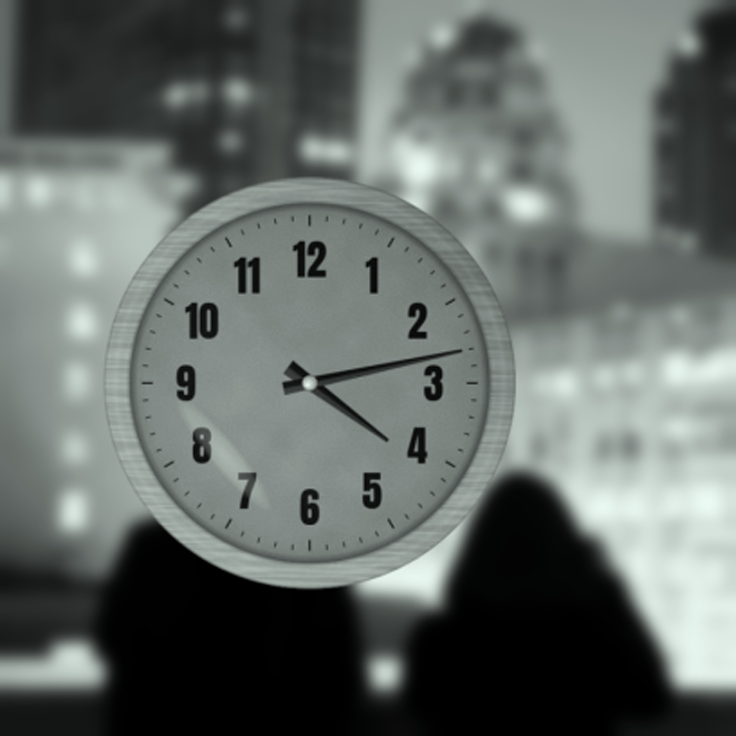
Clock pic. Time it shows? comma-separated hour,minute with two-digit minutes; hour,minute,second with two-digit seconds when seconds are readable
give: 4,13
